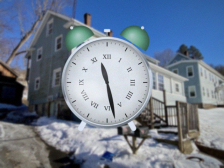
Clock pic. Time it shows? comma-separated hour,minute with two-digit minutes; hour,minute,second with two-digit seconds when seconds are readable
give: 11,28
